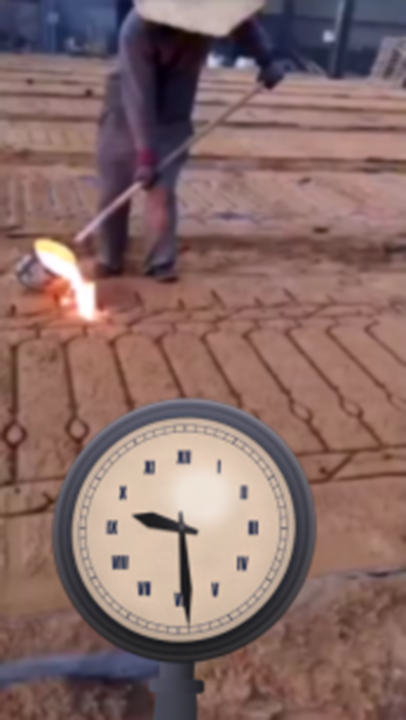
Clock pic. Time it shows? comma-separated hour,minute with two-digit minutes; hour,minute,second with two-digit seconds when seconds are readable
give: 9,29
